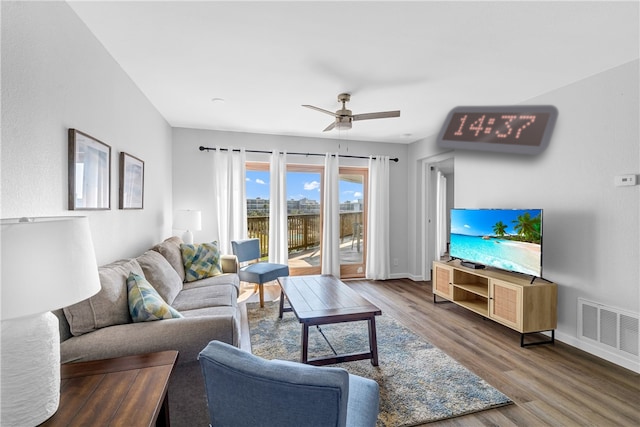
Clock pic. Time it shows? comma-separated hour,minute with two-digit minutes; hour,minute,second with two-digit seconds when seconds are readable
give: 14,37
